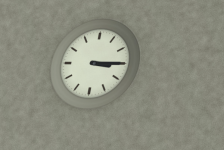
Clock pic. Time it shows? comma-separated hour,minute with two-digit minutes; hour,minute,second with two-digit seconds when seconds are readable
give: 3,15
